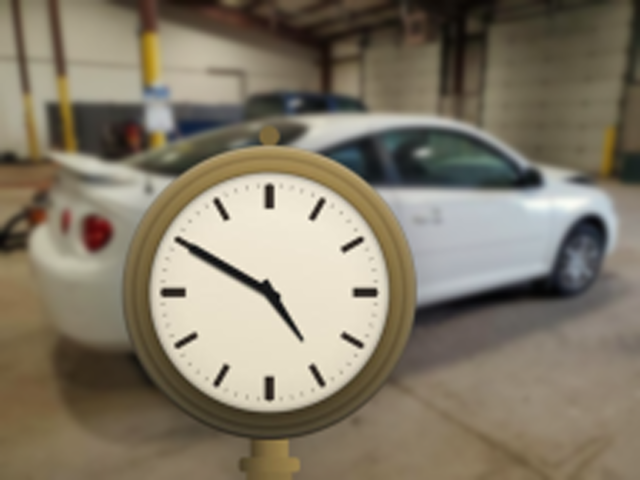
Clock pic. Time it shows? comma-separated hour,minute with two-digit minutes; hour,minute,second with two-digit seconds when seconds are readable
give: 4,50
